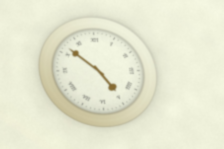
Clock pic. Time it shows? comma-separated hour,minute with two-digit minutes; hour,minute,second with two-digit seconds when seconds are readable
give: 4,52
